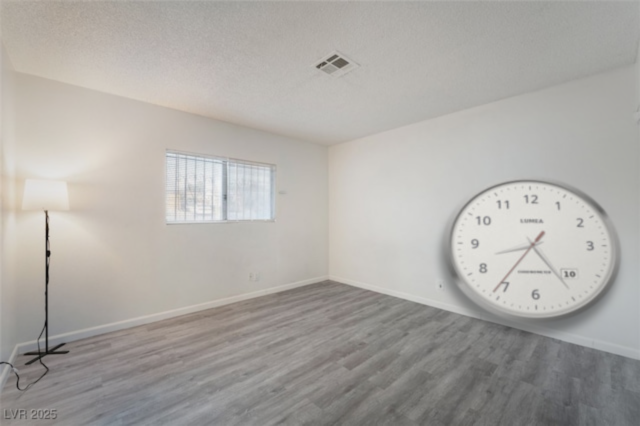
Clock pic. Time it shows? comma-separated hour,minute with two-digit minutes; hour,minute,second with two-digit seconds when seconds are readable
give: 8,24,36
